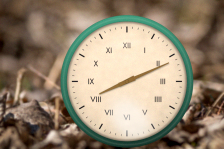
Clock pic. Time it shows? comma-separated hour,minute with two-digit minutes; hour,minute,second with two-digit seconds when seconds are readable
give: 8,11
